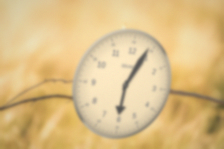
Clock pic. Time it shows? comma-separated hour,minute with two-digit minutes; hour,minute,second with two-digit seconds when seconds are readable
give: 6,04
